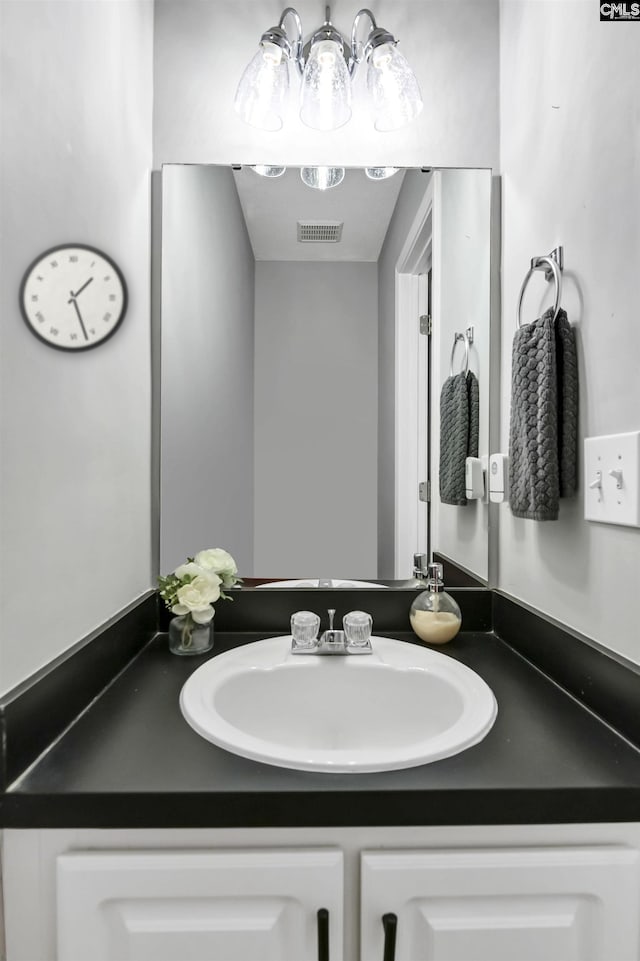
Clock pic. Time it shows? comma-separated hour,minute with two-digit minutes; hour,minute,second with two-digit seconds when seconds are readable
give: 1,27
